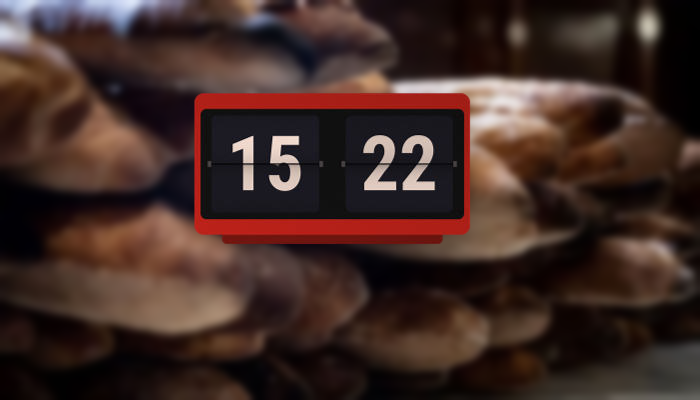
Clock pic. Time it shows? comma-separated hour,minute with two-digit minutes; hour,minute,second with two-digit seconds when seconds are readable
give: 15,22
